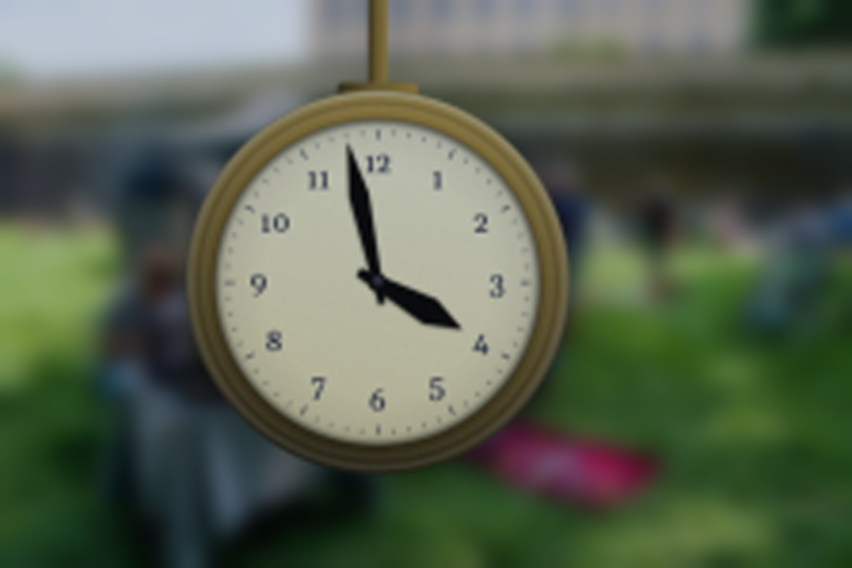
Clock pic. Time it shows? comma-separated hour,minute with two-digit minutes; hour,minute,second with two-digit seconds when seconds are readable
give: 3,58
